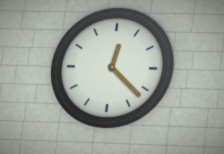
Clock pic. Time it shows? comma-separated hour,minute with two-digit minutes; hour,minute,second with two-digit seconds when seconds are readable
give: 12,22
